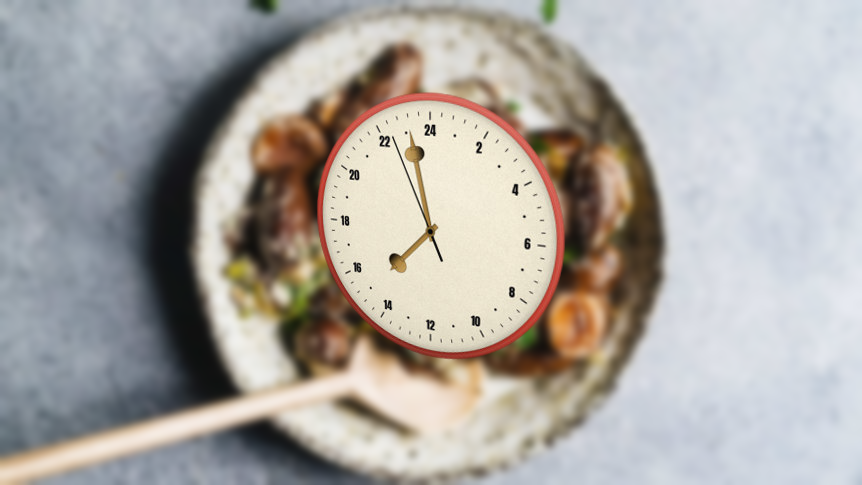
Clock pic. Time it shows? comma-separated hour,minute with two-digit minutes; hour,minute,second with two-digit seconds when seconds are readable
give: 14,57,56
